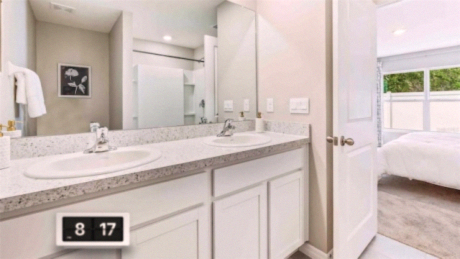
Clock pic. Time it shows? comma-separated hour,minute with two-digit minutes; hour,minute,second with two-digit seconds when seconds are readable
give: 8,17
